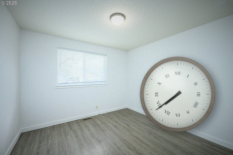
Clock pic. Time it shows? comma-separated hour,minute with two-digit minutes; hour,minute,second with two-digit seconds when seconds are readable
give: 7,39
